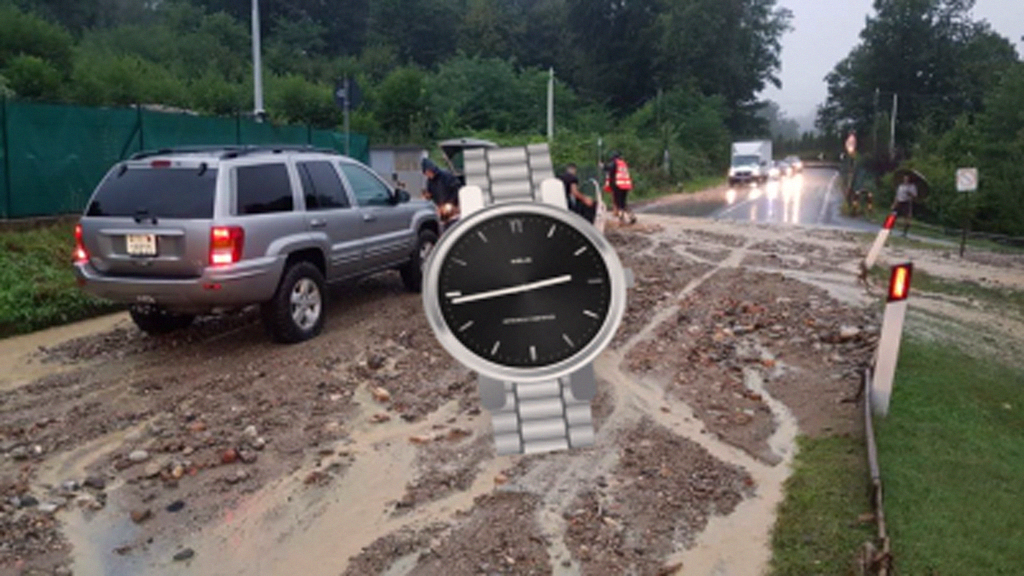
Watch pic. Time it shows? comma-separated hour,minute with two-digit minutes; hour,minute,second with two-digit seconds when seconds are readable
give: 2,44
